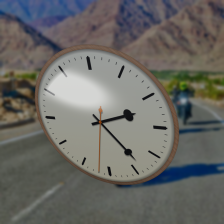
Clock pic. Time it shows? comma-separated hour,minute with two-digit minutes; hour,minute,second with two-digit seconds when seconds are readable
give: 2,23,32
